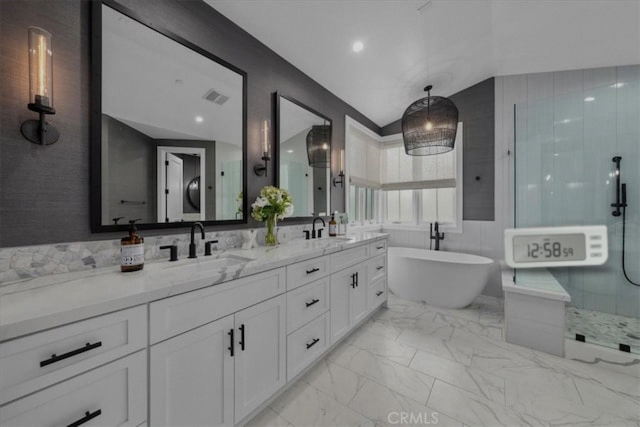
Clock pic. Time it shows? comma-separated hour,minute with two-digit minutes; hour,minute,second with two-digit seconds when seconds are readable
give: 12,58
